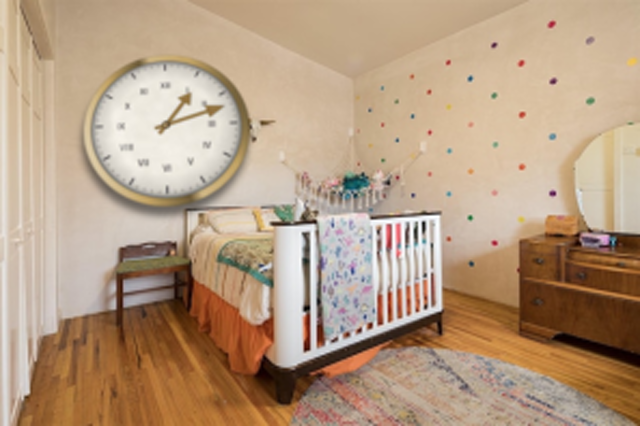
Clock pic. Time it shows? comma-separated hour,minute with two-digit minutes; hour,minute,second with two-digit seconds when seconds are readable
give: 1,12
